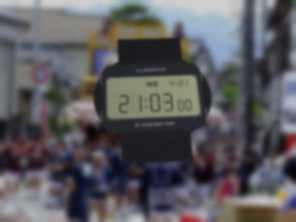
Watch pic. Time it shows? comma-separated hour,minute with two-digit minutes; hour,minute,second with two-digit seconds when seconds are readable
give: 21,03
